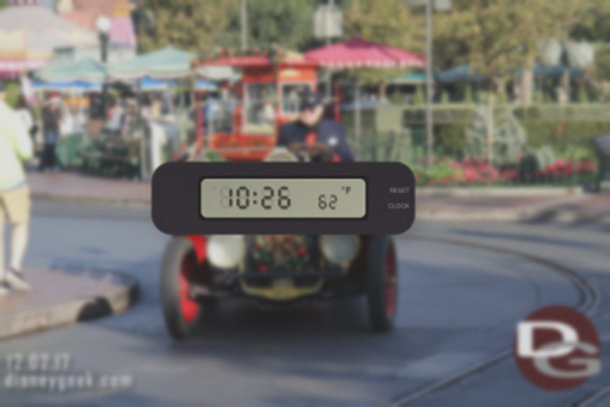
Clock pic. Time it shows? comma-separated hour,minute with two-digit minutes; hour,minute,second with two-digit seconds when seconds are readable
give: 10,26
